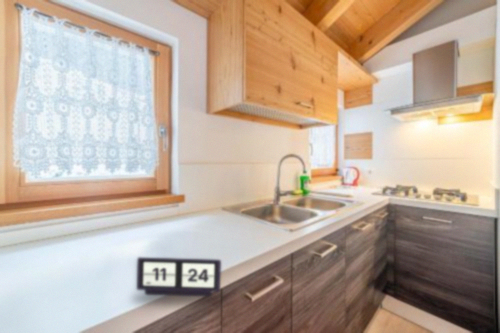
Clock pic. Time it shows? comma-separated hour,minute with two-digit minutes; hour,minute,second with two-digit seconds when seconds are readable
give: 11,24
